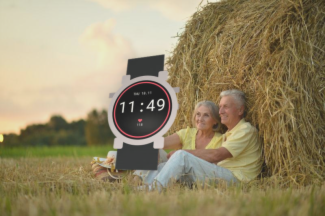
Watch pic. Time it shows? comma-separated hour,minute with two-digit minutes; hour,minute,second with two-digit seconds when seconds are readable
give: 11,49
